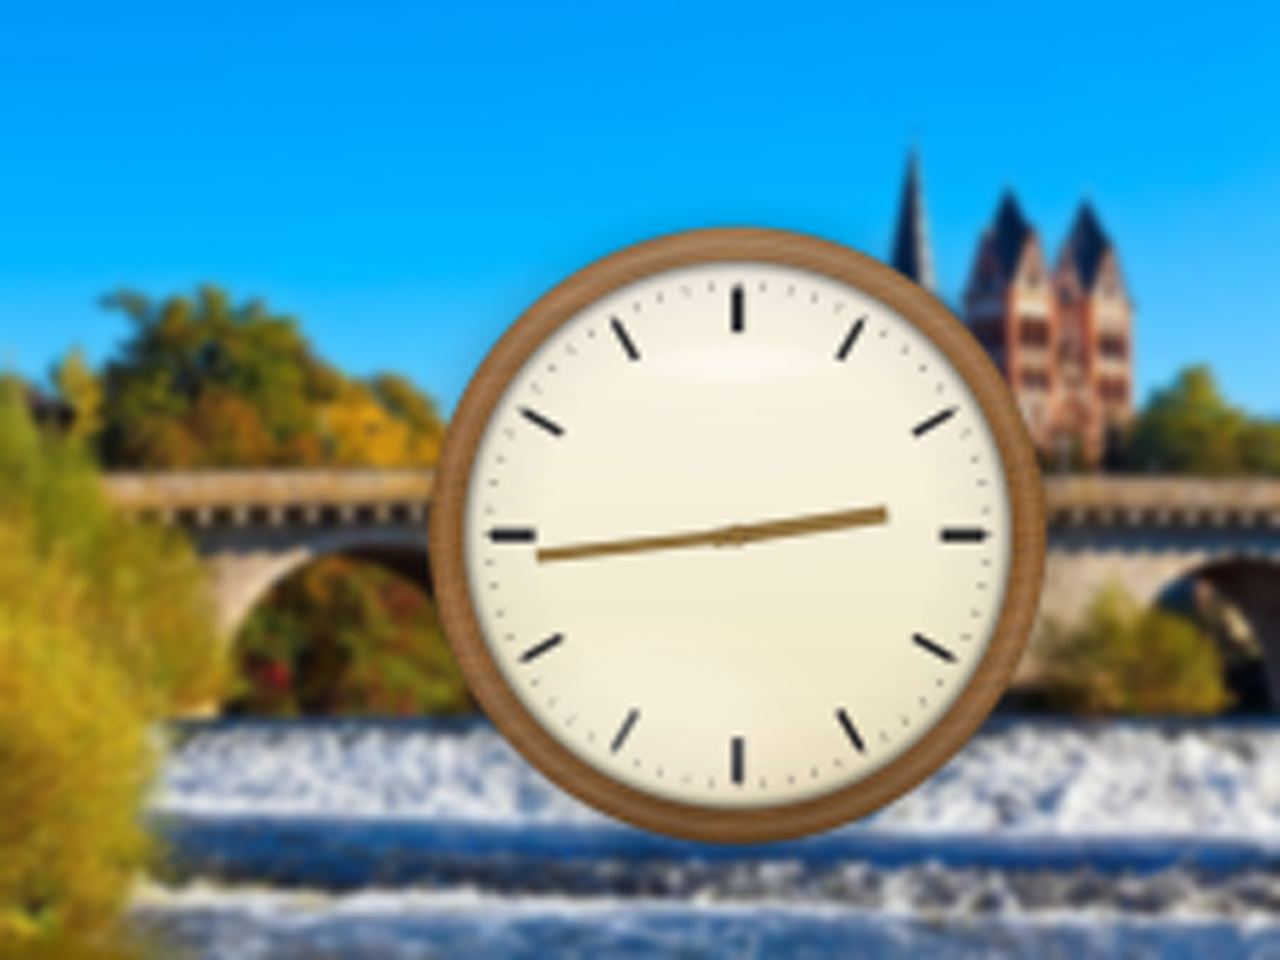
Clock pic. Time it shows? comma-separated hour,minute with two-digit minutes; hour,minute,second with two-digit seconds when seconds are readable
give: 2,44
